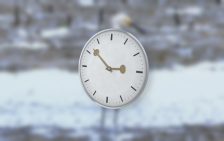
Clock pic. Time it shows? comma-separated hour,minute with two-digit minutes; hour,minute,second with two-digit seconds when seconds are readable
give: 2,52
